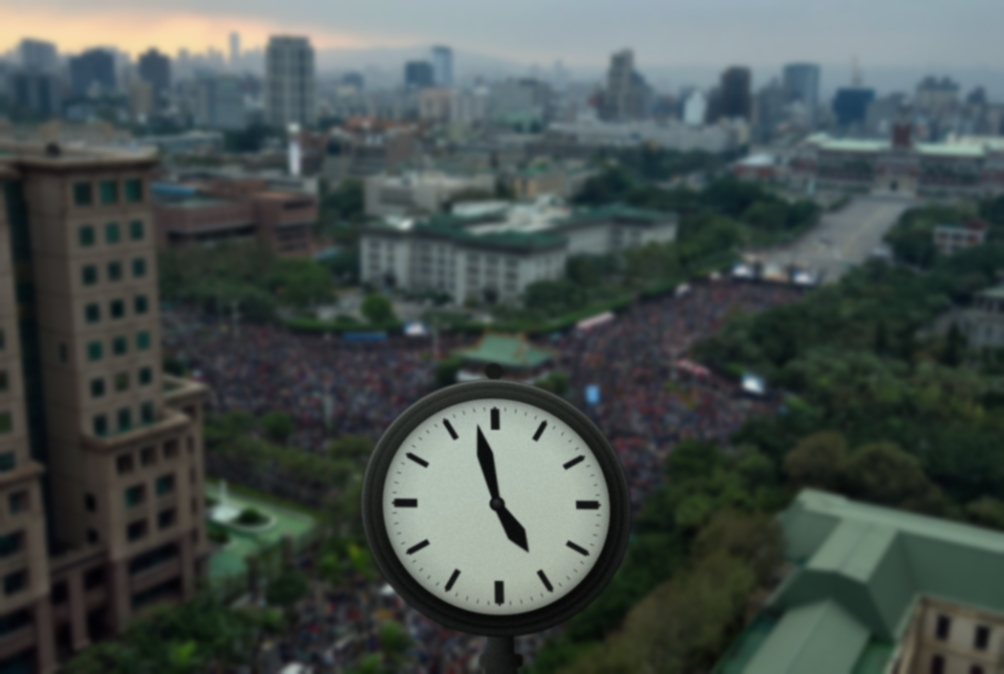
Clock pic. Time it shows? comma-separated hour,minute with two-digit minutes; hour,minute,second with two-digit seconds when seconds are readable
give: 4,58
